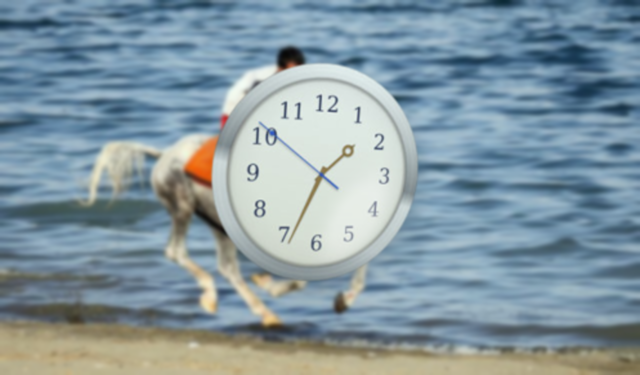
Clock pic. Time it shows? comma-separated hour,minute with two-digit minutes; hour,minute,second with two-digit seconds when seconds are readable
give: 1,33,51
